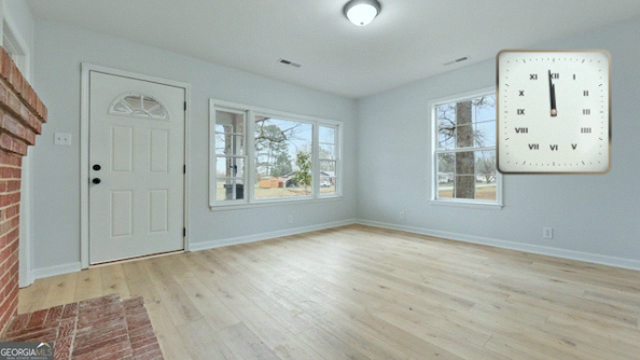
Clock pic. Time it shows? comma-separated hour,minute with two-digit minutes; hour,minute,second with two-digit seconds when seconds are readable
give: 11,59
